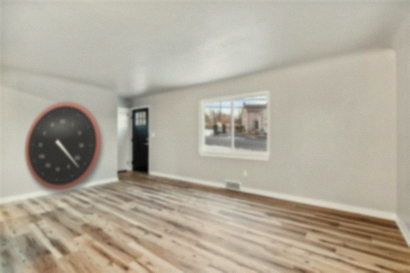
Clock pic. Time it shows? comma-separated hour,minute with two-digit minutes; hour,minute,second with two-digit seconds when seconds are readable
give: 4,22
